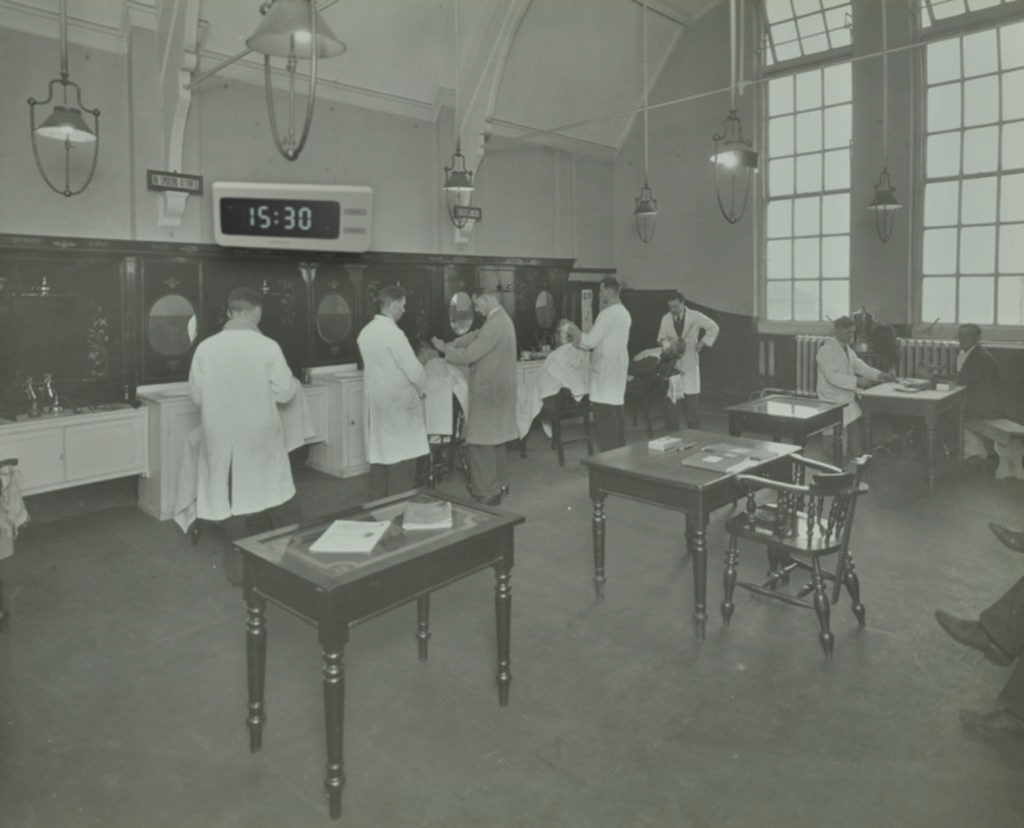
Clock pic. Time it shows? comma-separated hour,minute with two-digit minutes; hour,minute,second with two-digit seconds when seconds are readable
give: 15,30
